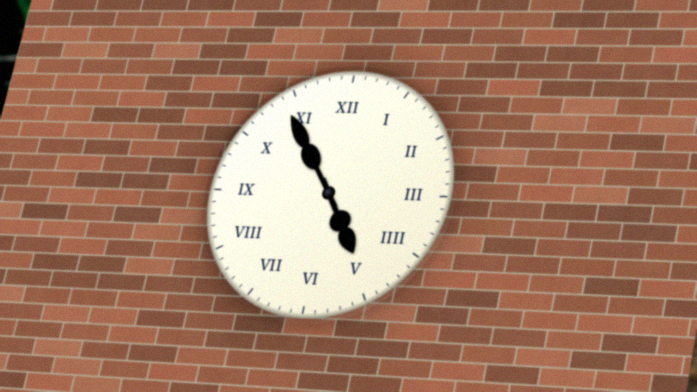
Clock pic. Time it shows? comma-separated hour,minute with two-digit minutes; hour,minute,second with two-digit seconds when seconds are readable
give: 4,54
